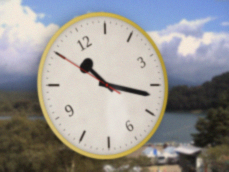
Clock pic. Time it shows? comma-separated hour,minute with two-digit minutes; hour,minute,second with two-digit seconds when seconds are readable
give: 11,21,55
